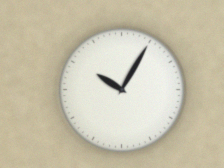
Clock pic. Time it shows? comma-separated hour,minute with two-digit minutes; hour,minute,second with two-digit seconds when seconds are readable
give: 10,05
